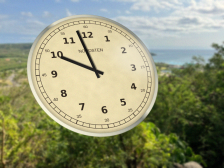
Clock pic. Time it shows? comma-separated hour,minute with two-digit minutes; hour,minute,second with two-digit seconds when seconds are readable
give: 9,58
